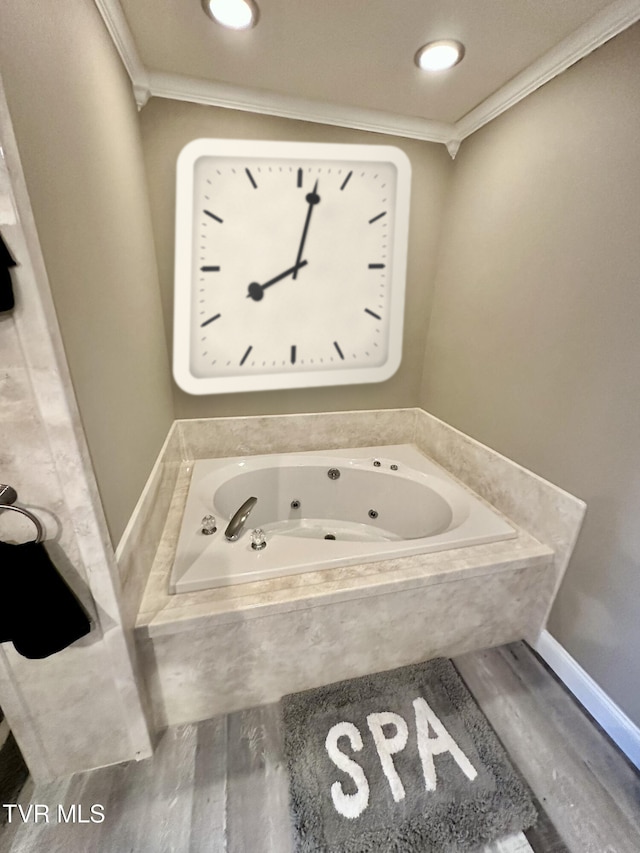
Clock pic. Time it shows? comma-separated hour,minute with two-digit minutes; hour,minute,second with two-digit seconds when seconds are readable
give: 8,02
